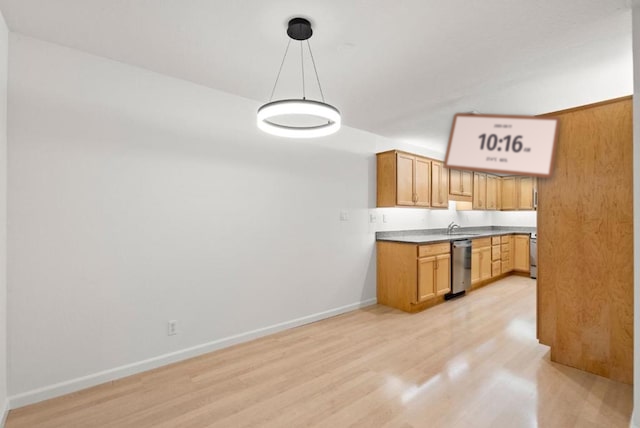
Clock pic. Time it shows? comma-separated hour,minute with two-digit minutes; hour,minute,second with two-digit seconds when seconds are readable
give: 10,16
